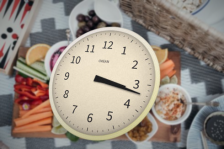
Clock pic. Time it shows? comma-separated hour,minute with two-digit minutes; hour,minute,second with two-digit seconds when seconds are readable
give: 3,17
